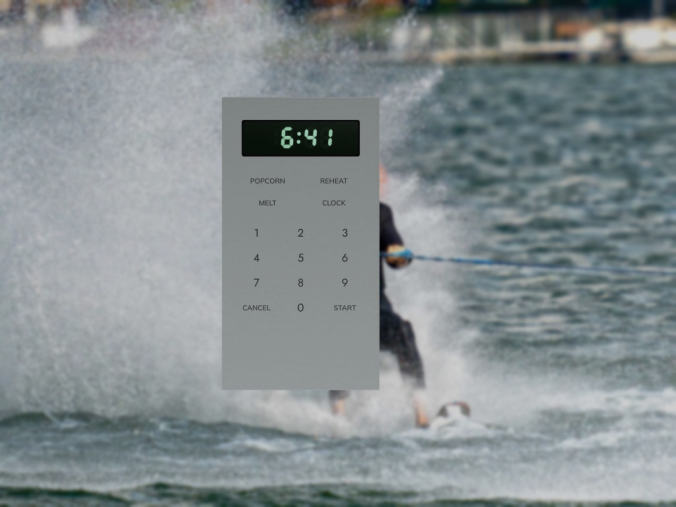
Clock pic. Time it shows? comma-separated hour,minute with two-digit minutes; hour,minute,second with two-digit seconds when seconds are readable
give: 6,41
